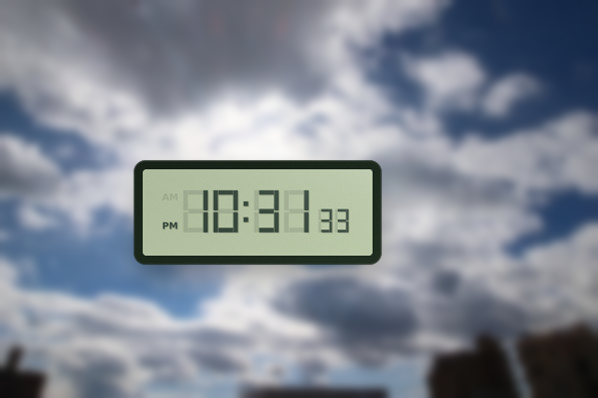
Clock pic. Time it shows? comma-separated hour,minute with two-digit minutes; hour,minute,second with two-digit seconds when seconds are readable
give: 10,31,33
